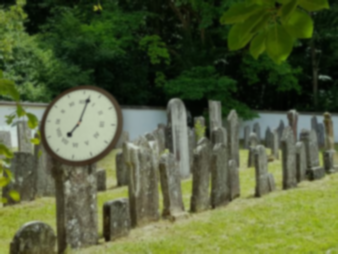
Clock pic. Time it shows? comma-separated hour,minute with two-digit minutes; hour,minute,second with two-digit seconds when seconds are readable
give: 7,02
